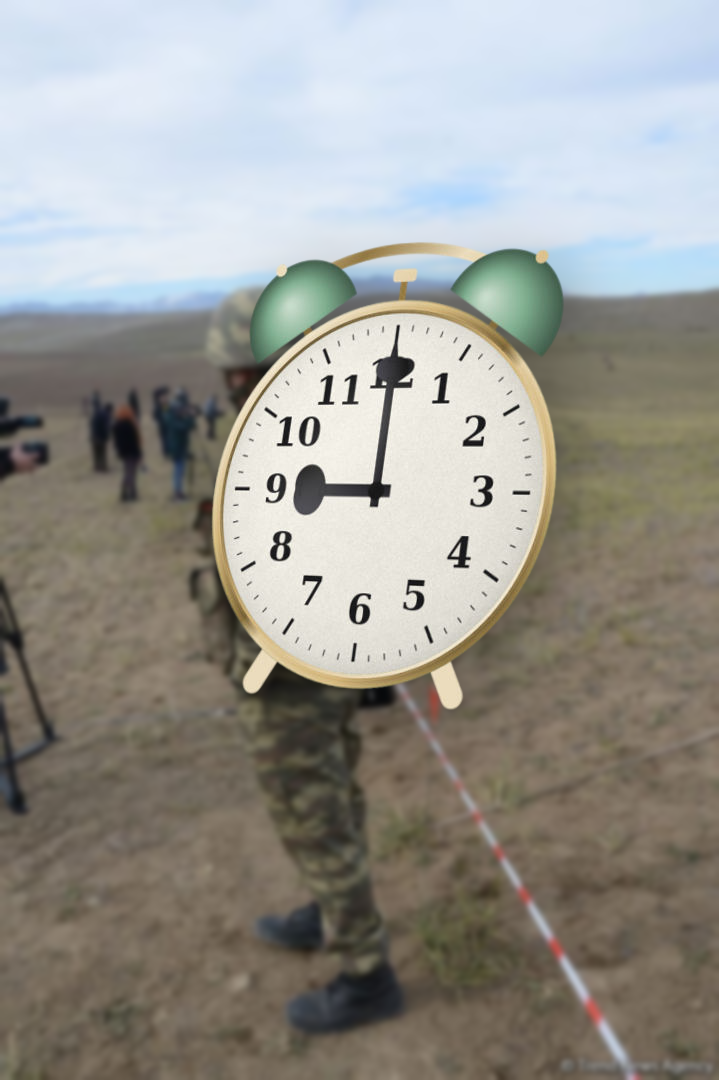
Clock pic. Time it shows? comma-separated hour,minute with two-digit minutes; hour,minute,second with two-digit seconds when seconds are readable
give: 9,00
